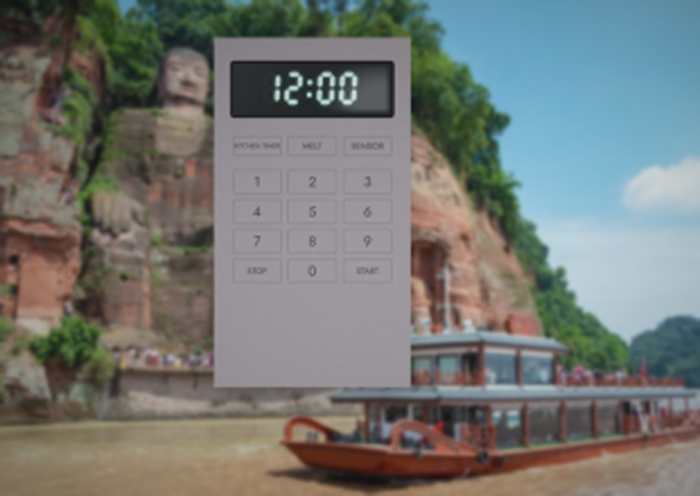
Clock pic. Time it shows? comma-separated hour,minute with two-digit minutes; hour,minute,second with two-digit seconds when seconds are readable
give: 12,00
